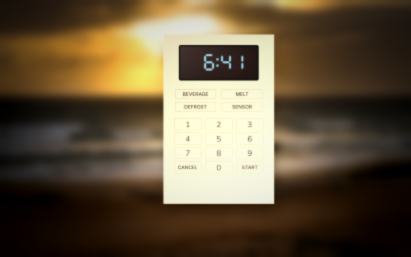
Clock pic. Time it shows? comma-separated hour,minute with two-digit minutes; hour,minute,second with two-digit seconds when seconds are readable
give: 6,41
